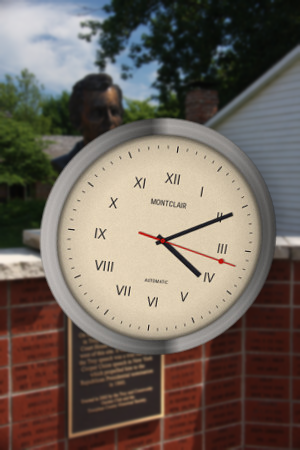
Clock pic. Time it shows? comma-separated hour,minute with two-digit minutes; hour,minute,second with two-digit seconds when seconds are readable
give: 4,10,17
